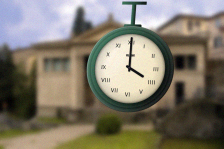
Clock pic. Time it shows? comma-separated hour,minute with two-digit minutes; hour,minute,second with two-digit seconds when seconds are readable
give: 4,00
